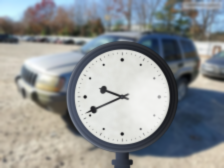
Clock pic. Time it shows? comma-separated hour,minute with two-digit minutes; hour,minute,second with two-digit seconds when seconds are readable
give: 9,41
